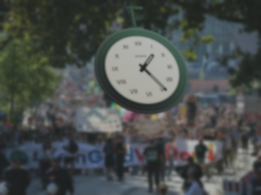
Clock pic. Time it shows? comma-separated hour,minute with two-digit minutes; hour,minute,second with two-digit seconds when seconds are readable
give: 1,24
